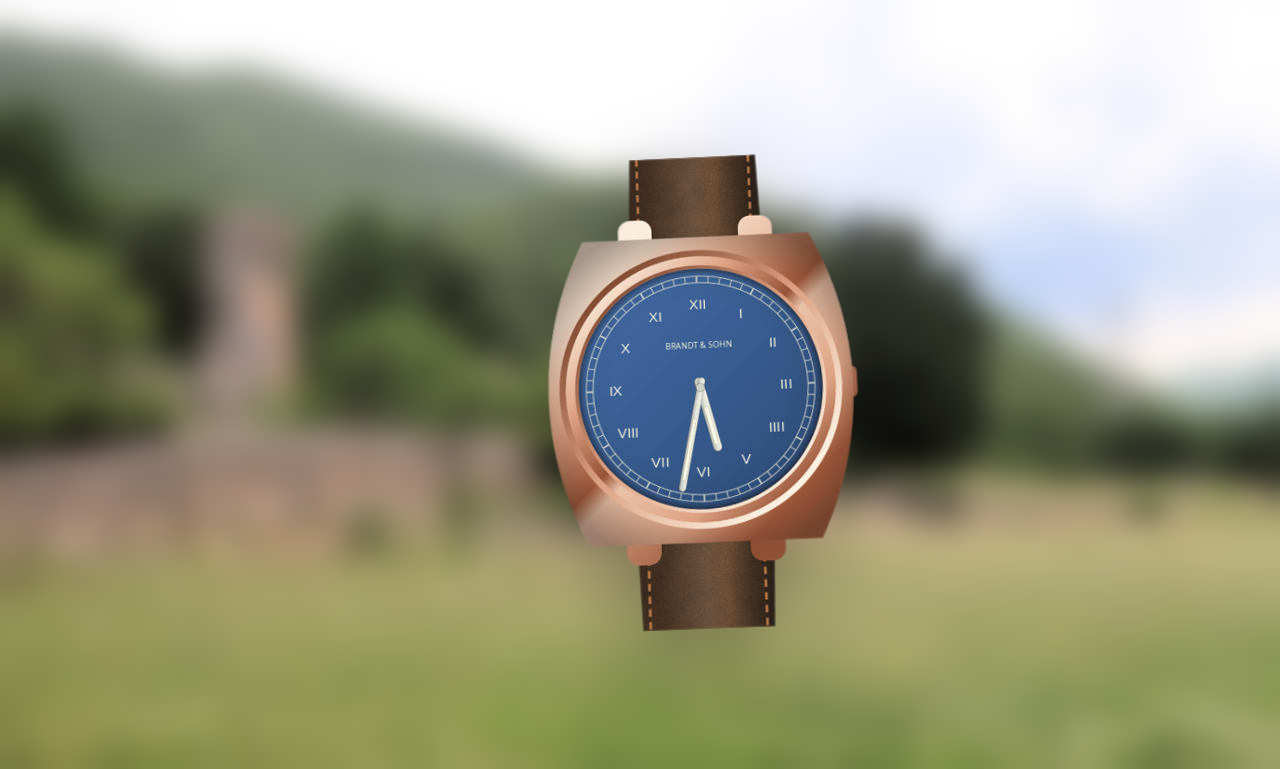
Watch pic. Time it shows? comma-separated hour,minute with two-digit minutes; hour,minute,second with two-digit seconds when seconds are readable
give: 5,32
